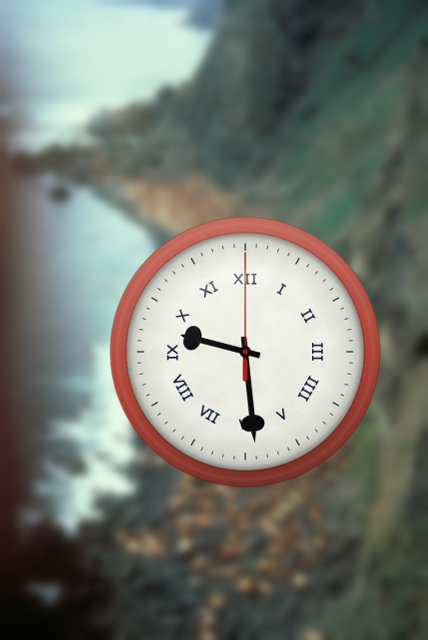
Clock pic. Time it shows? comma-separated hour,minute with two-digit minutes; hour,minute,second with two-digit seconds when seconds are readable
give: 9,29,00
